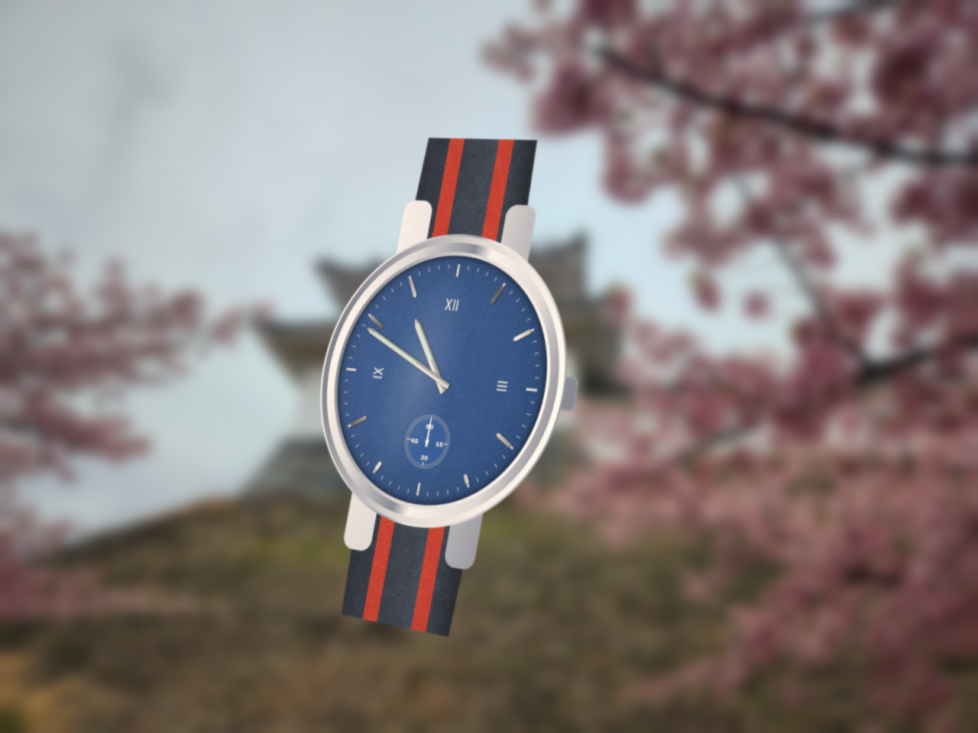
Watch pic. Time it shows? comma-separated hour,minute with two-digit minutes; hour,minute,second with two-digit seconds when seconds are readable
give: 10,49
